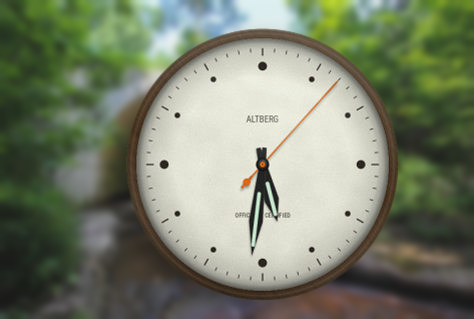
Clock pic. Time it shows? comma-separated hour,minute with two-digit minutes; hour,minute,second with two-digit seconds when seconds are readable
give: 5,31,07
